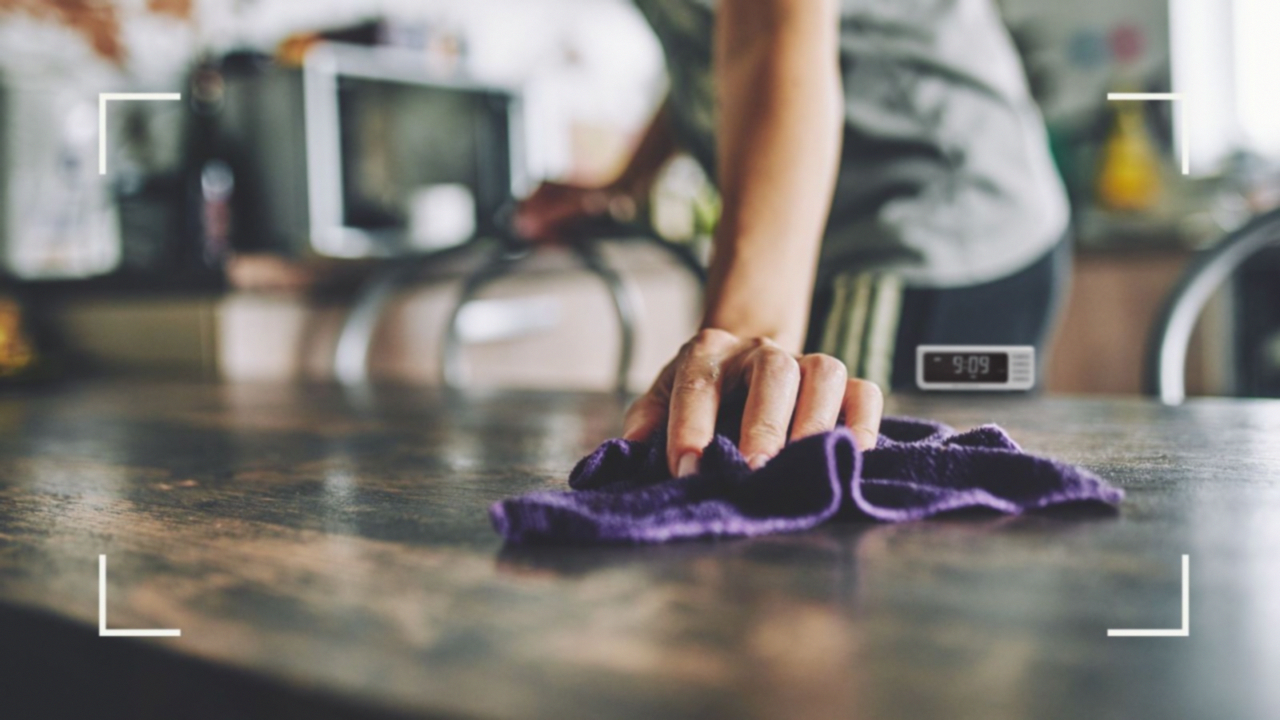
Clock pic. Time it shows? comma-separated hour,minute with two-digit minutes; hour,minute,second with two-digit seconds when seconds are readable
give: 9,09
